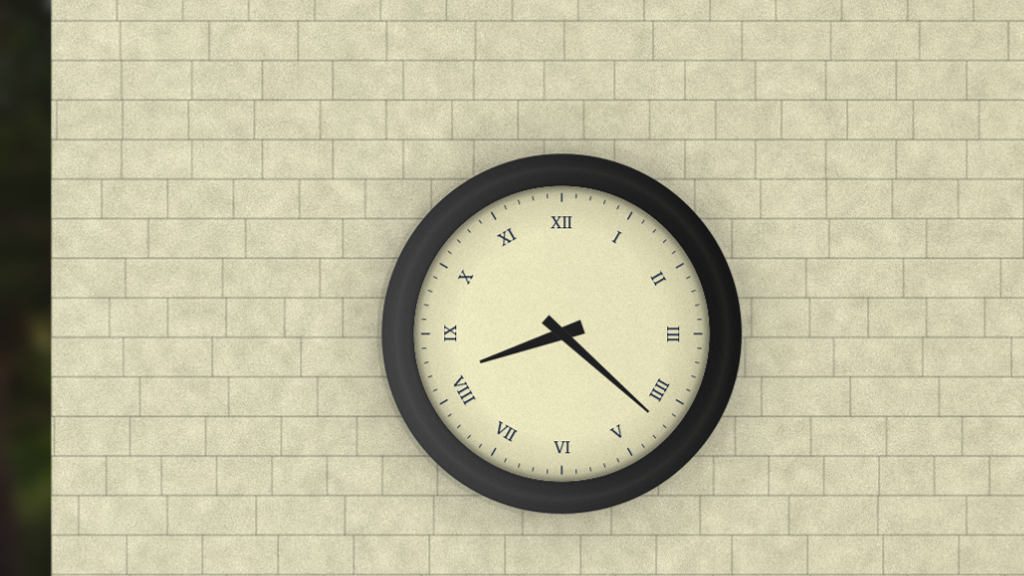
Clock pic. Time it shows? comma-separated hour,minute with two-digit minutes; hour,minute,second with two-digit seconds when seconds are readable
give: 8,22
